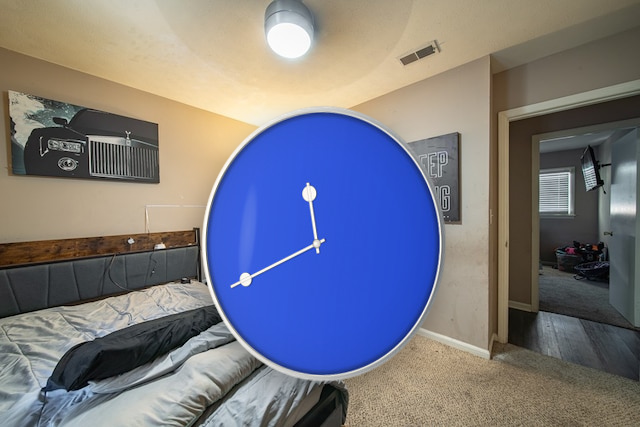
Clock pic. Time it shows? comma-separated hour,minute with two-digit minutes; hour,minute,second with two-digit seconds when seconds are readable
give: 11,41
